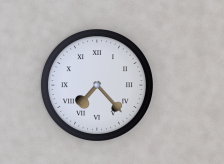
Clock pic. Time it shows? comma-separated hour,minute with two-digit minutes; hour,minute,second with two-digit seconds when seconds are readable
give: 7,23
